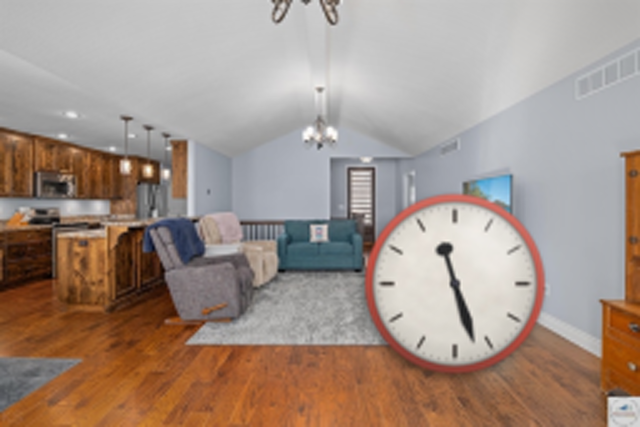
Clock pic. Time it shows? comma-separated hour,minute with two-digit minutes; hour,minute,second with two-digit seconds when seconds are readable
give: 11,27
